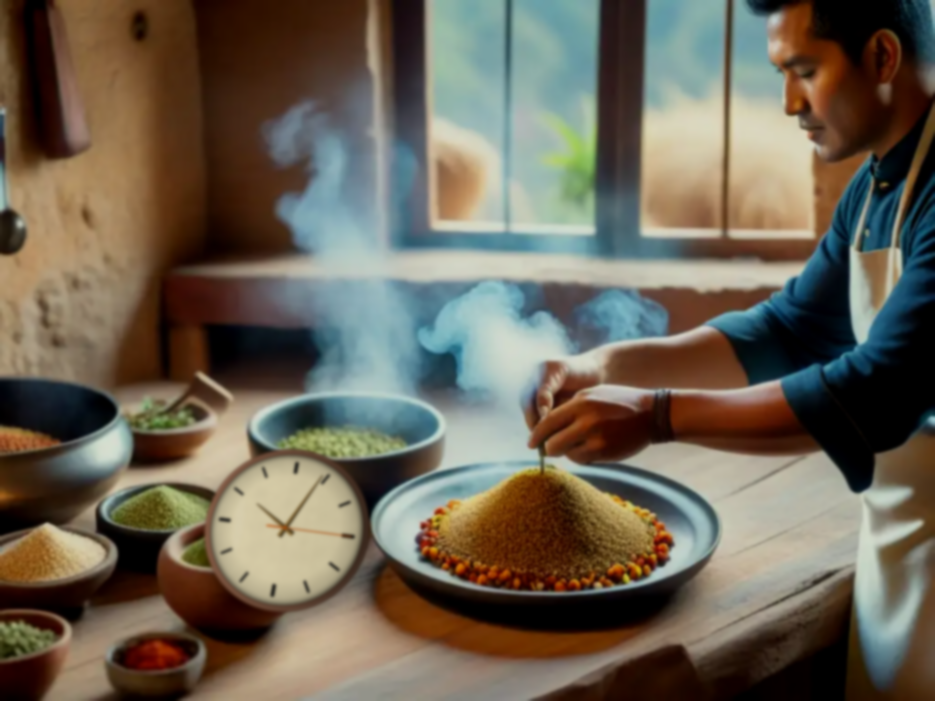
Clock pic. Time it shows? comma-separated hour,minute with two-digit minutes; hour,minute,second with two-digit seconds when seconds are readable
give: 10,04,15
